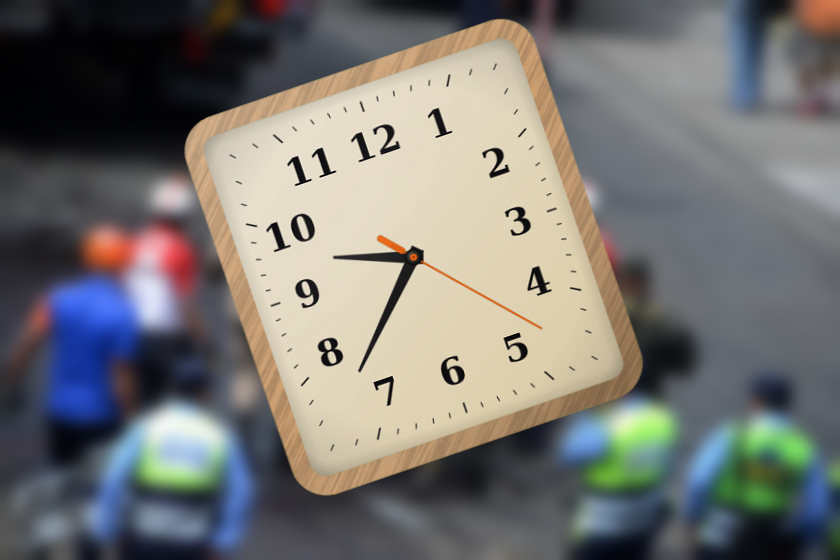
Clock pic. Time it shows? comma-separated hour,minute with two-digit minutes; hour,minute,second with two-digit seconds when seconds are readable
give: 9,37,23
